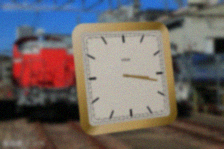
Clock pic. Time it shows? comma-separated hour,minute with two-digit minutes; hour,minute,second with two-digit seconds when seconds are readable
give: 3,17
